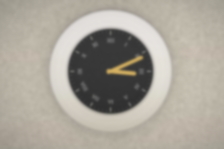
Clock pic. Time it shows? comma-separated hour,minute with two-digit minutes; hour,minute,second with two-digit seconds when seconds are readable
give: 3,11
